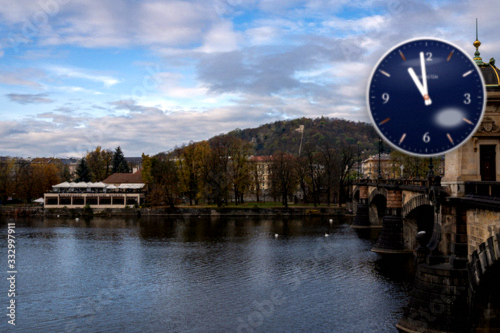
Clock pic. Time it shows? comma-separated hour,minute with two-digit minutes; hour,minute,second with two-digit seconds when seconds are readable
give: 10,59
